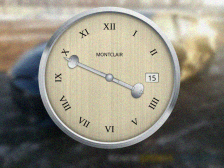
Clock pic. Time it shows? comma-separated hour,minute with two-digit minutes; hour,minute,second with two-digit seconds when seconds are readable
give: 3,49
